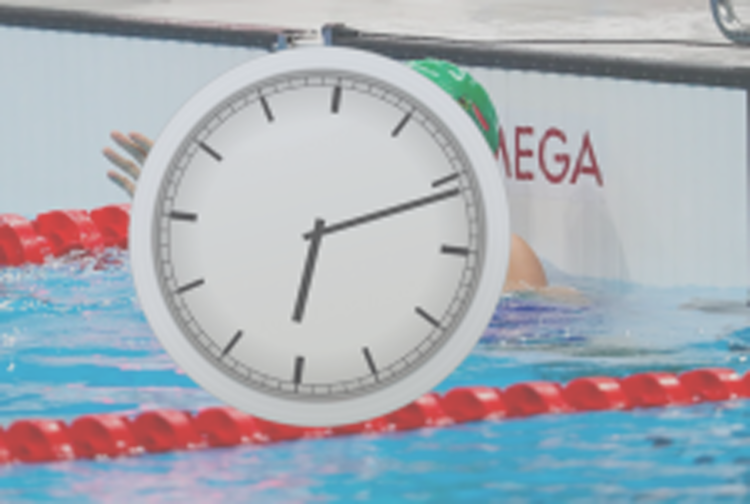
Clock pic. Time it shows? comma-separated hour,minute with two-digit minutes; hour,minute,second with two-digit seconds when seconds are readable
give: 6,11
